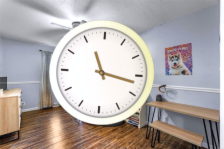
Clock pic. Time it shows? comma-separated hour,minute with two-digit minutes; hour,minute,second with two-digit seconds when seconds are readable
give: 11,17
